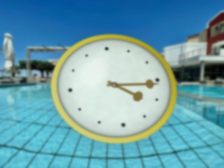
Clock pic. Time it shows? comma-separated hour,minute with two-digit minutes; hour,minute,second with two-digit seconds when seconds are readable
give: 4,16
